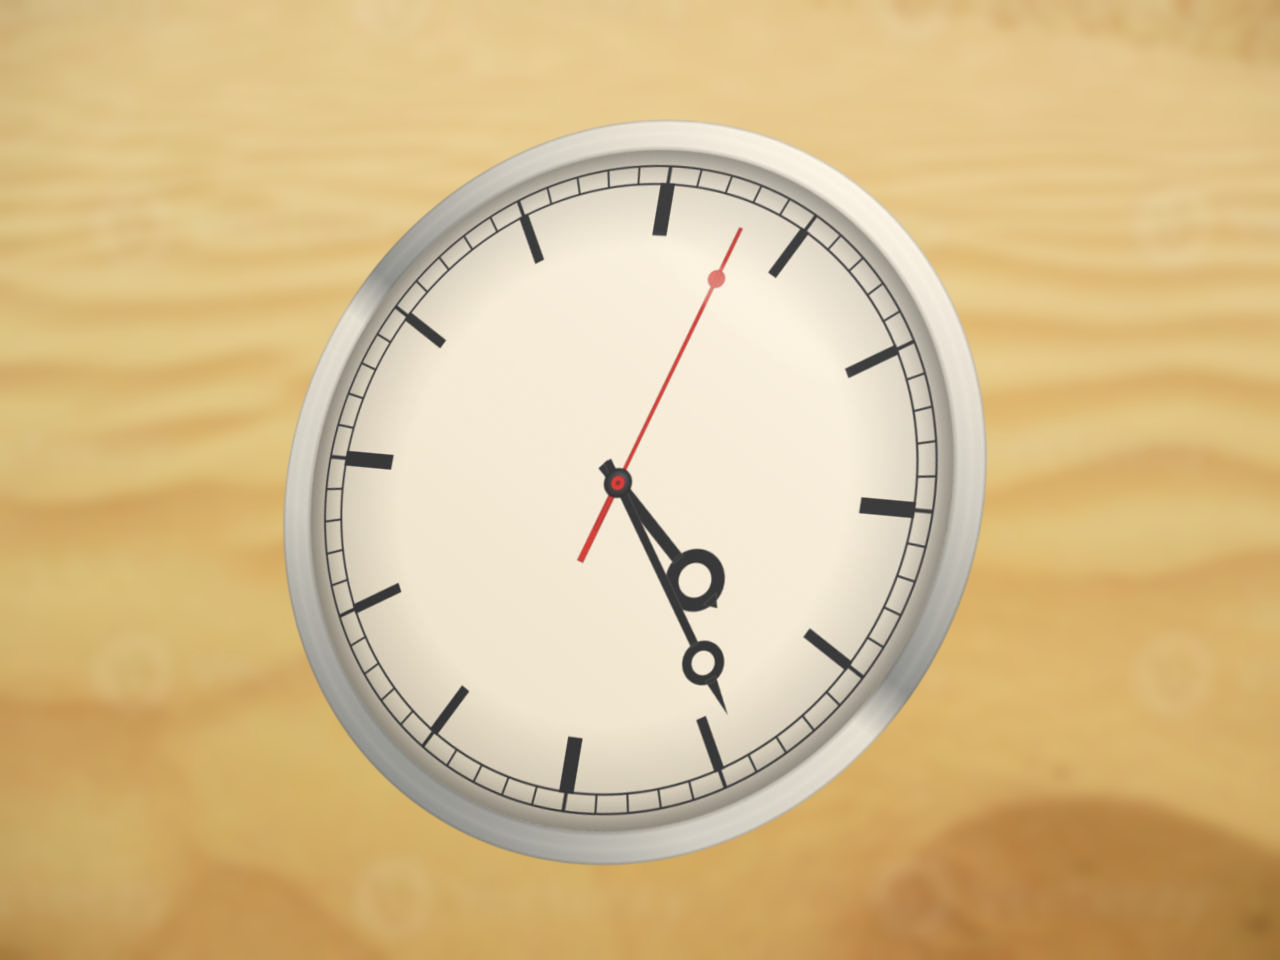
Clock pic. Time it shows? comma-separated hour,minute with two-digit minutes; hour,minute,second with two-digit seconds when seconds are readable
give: 4,24,03
